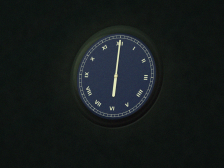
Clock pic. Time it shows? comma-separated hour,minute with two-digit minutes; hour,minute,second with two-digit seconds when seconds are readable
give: 6,00
